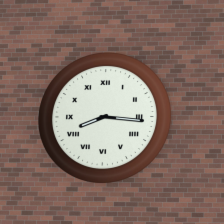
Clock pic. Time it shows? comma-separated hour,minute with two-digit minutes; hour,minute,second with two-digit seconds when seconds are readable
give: 8,16
